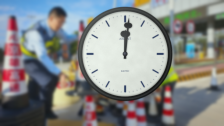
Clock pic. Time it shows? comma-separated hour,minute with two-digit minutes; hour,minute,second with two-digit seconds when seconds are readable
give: 12,01
